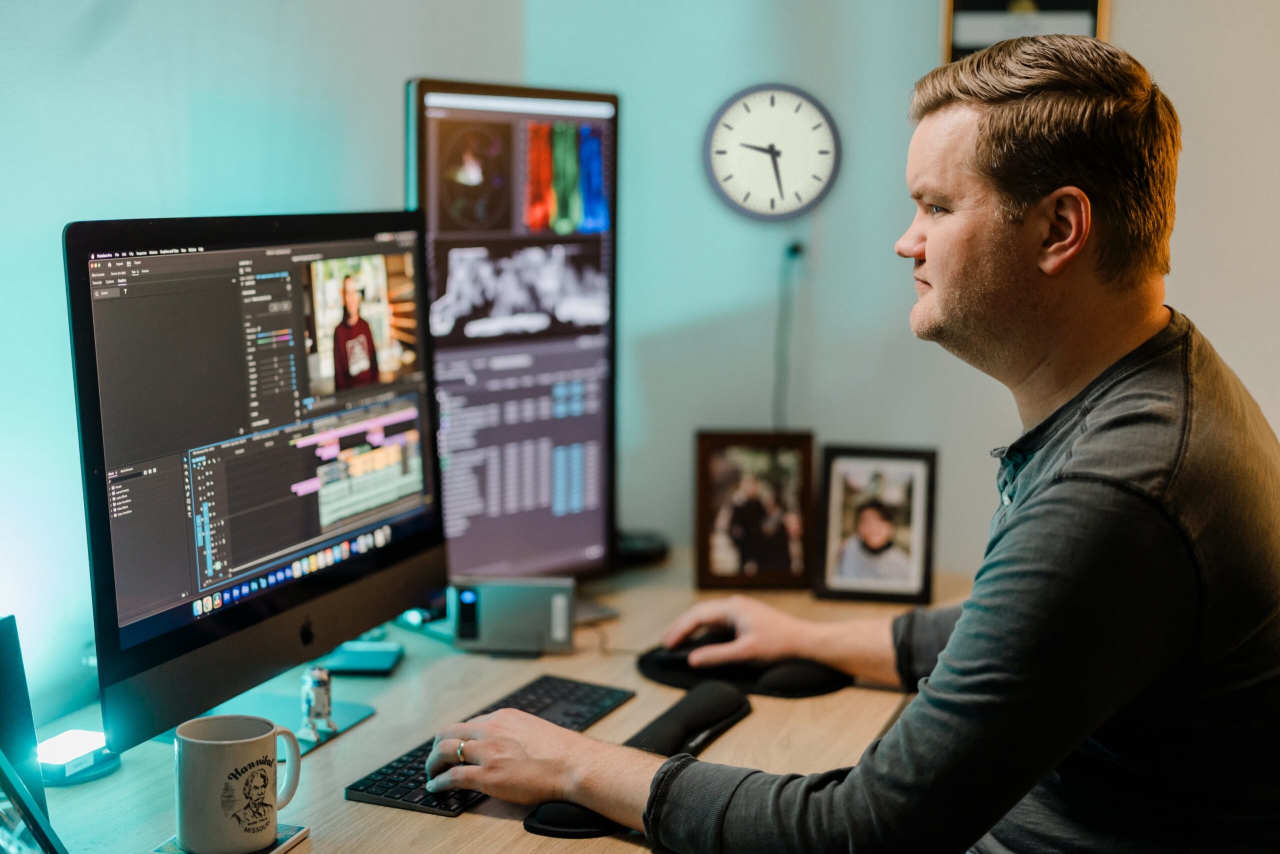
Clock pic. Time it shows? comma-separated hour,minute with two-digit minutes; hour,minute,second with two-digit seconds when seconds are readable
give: 9,28
